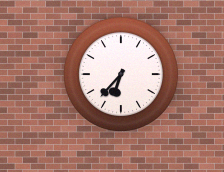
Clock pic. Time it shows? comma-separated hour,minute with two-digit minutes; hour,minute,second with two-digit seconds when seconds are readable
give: 6,37
